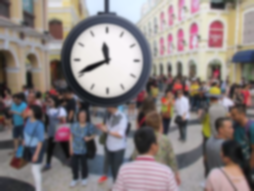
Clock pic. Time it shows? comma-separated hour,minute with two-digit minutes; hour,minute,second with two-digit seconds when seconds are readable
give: 11,41
